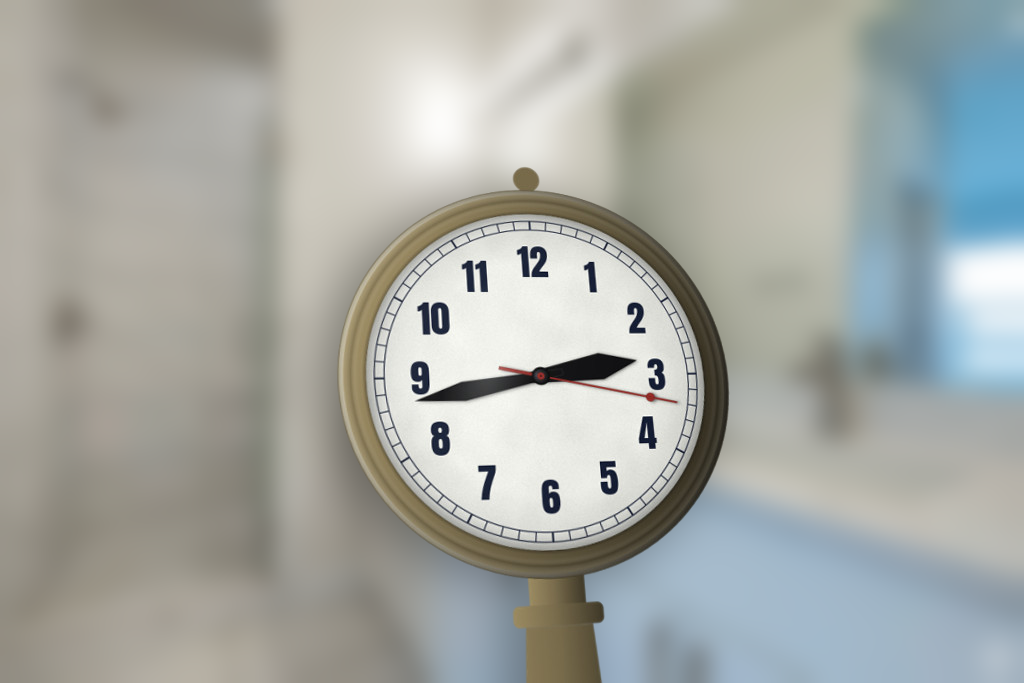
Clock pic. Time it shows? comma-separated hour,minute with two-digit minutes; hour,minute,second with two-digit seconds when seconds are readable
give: 2,43,17
